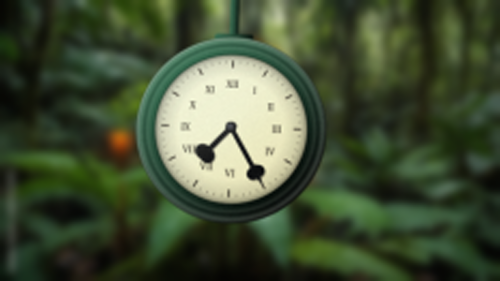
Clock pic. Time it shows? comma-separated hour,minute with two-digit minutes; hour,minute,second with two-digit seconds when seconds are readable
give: 7,25
